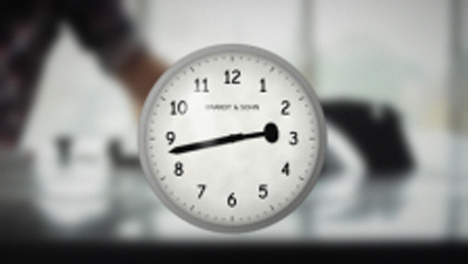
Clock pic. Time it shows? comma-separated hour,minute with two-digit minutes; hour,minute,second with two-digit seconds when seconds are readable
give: 2,43
